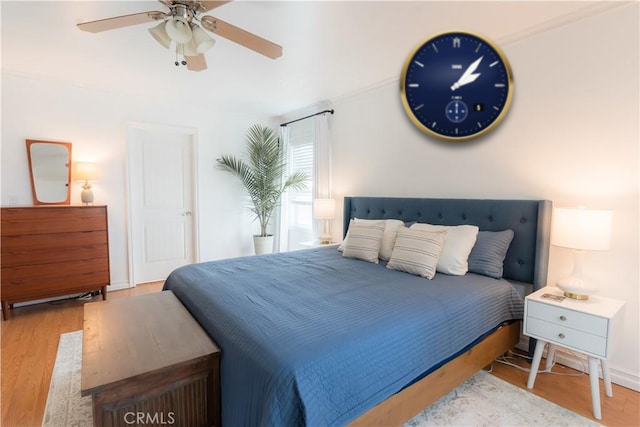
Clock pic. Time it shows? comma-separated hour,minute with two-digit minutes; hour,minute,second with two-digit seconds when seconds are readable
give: 2,07
